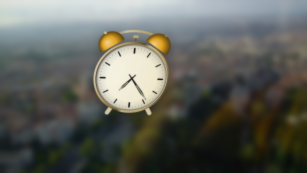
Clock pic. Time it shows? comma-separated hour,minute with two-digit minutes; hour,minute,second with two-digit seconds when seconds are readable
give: 7,24
